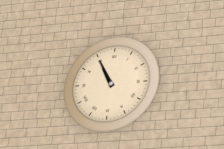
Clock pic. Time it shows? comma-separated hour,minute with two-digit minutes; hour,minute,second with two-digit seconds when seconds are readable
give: 10,55
